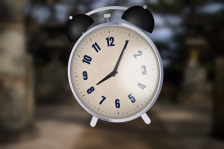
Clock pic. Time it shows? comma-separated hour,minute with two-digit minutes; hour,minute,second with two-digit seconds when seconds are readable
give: 8,05
